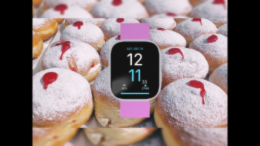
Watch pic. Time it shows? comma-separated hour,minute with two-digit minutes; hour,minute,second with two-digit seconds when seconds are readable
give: 12,11
